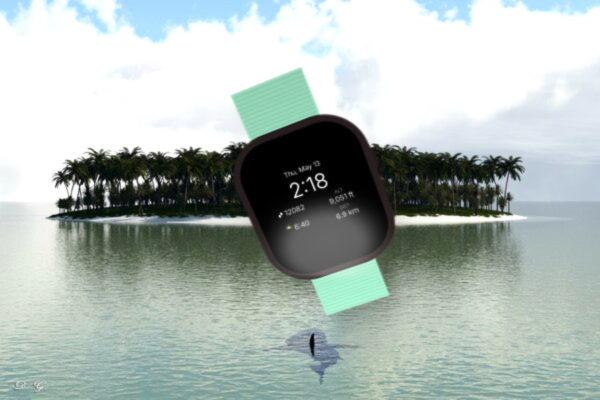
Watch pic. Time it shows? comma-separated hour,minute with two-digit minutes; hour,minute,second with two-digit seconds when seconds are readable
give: 2,18
